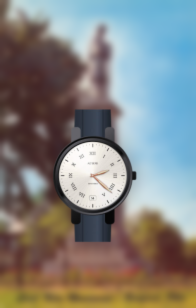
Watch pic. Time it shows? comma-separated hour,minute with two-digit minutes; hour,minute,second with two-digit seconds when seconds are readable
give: 2,22
